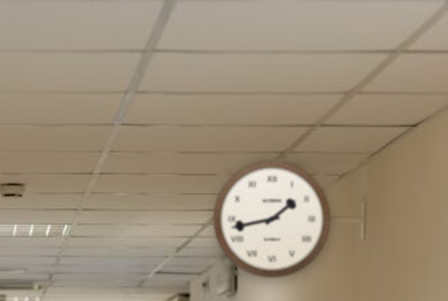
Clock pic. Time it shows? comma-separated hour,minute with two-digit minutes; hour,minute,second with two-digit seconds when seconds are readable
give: 1,43
